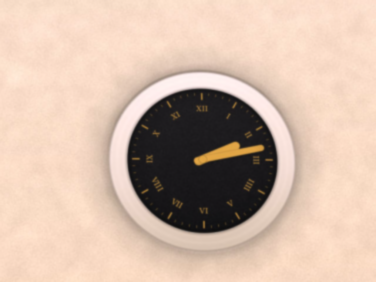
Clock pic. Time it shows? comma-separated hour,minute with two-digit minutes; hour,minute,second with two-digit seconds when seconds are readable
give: 2,13
